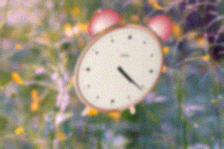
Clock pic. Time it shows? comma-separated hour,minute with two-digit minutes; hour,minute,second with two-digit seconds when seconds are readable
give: 4,21
